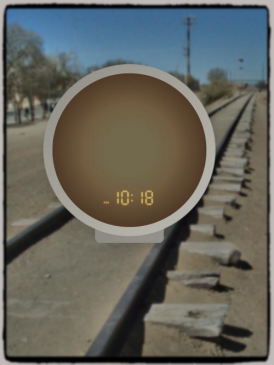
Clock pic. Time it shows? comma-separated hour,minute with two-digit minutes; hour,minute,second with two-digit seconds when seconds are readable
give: 10,18
